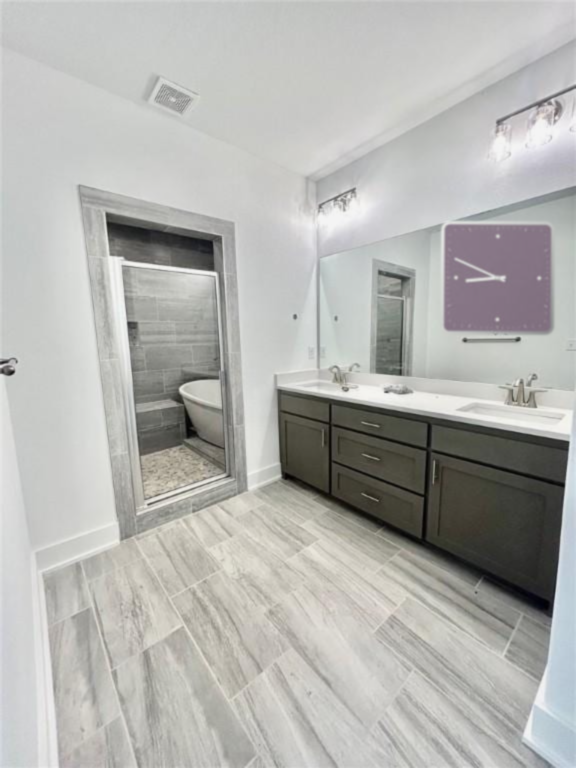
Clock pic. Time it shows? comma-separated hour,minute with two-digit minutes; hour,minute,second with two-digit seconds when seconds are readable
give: 8,49
